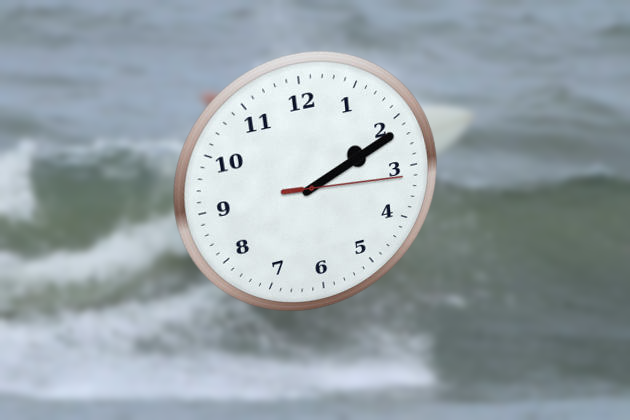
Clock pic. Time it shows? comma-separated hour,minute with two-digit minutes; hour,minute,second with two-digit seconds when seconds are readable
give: 2,11,16
